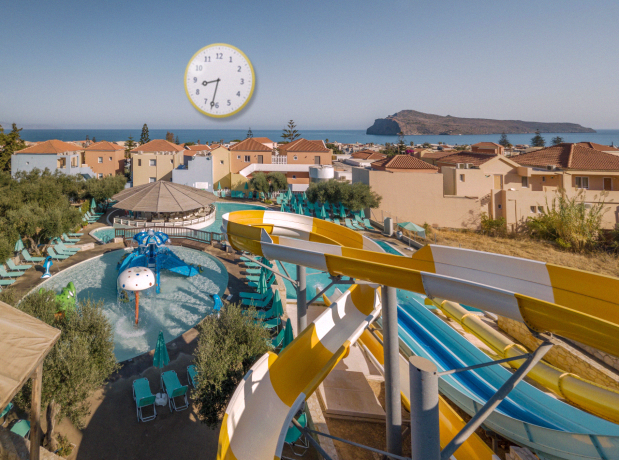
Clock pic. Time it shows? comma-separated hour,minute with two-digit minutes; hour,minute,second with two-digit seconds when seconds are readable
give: 8,32
